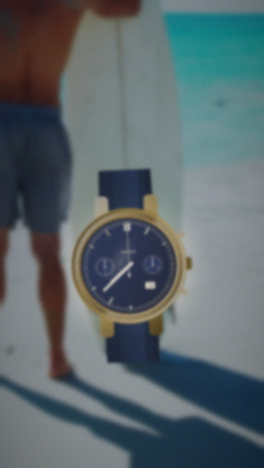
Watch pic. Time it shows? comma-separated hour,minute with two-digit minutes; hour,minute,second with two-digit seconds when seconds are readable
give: 7,38
